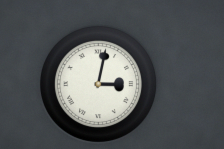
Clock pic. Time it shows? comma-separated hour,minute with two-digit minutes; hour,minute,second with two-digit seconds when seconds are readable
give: 3,02
